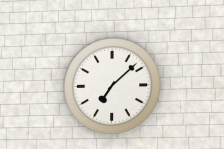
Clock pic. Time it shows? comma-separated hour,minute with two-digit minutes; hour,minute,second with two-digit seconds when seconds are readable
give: 7,08
